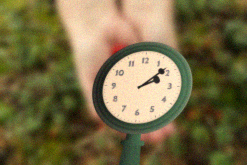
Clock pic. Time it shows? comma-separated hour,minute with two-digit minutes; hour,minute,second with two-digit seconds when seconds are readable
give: 2,08
